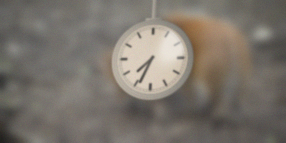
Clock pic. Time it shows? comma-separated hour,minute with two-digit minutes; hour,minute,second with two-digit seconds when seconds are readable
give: 7,34
